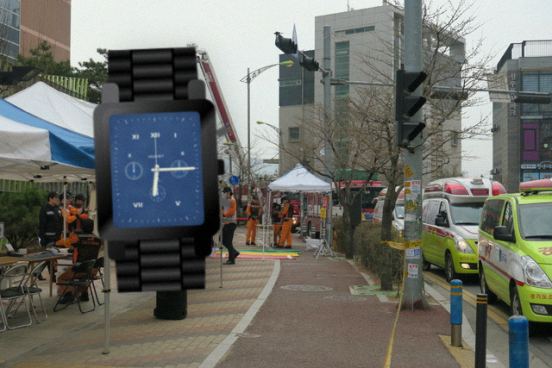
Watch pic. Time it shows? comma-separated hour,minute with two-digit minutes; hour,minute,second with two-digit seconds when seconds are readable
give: 6,15
